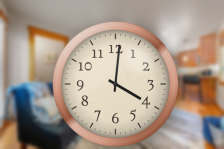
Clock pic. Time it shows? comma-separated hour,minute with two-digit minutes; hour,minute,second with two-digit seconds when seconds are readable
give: 4,01
